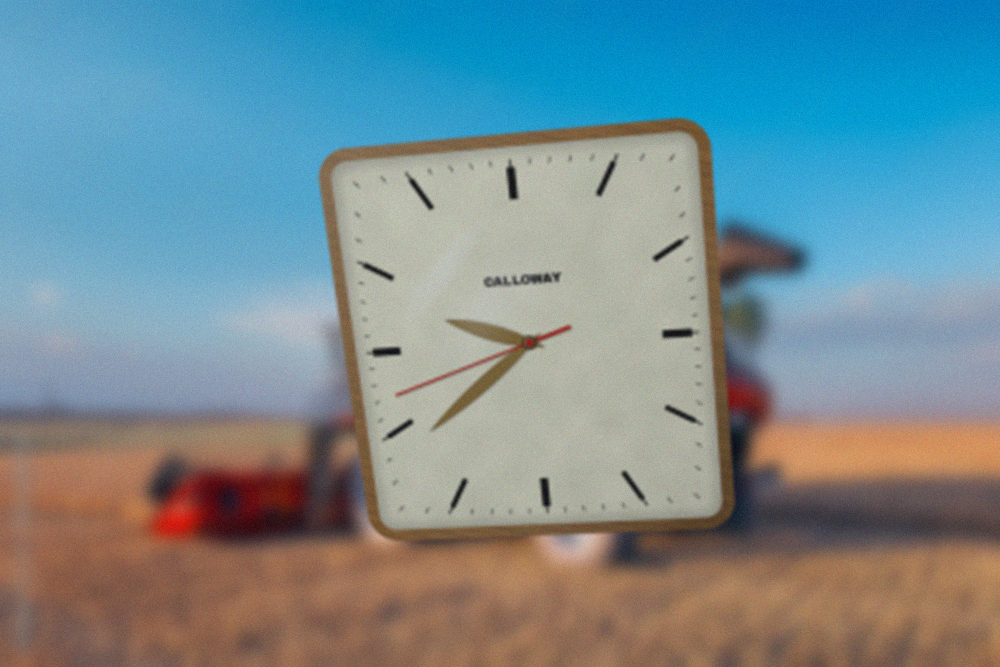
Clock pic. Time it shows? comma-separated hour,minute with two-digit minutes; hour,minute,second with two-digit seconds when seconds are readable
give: 9,38,42
